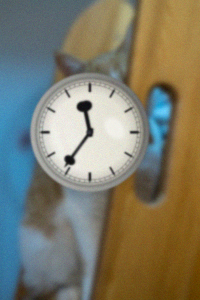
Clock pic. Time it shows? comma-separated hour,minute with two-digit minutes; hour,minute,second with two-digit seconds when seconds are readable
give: 11,36
